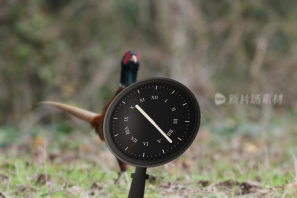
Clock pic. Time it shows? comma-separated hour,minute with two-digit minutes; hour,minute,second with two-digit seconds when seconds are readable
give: 10,22
